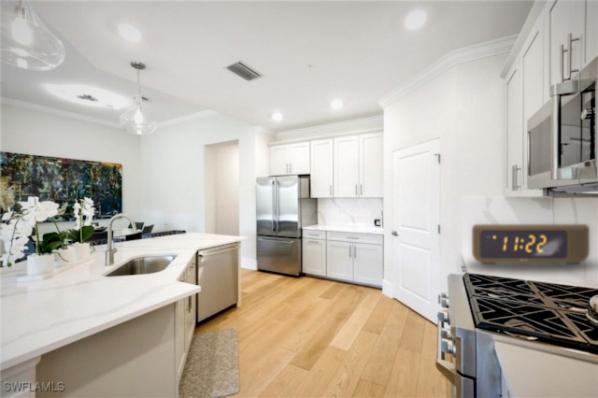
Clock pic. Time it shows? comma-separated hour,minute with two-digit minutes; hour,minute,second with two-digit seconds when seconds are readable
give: 11,22
